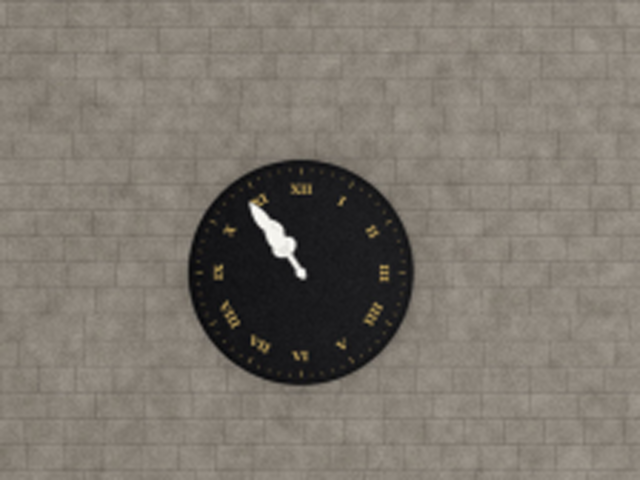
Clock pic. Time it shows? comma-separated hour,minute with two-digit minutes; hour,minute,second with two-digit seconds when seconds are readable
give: 10,54
